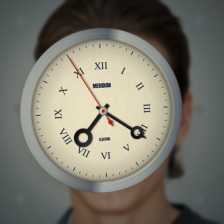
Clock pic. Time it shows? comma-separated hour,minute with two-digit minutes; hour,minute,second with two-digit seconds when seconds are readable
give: 7,20,55
